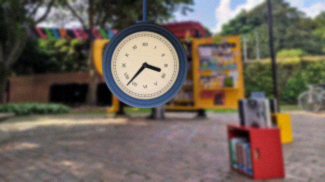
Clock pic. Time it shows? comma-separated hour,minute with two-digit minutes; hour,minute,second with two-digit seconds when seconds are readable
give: 3,37
